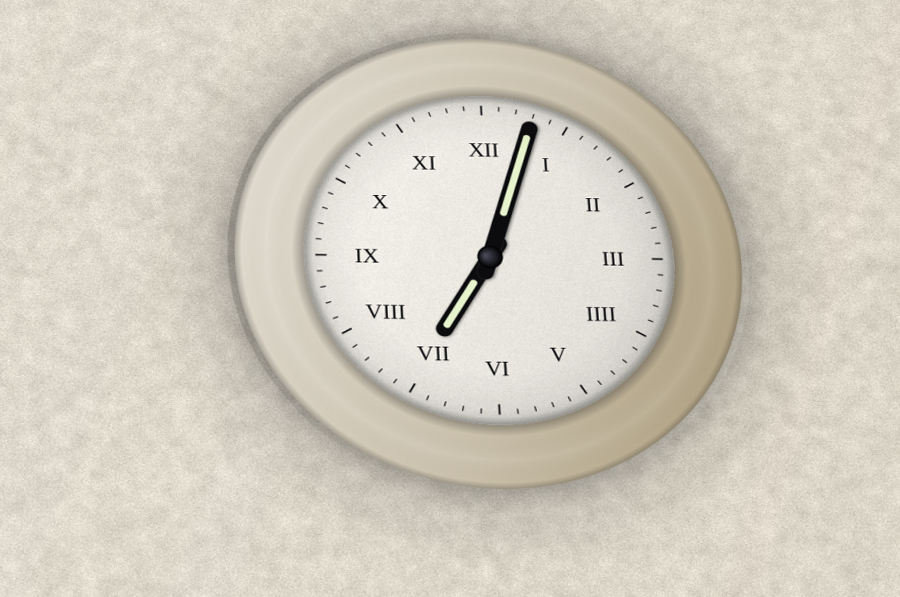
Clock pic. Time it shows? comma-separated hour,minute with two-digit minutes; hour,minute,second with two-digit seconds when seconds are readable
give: 7,03
